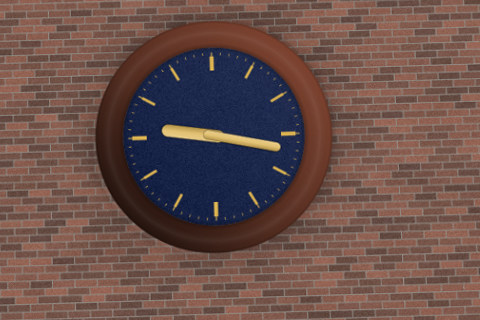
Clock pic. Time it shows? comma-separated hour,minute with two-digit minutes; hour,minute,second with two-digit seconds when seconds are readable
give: 9,17
